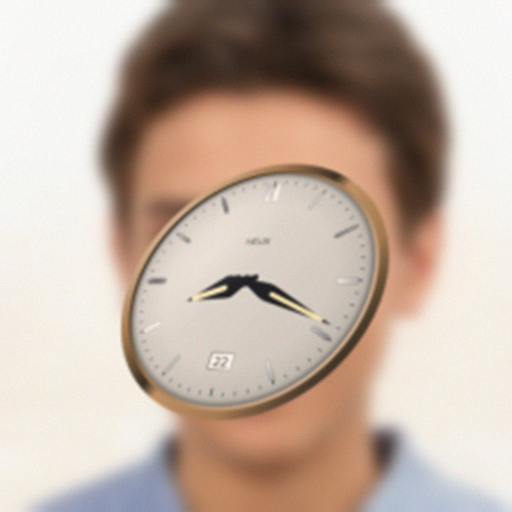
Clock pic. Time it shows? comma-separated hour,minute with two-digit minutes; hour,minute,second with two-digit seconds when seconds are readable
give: 8,19
